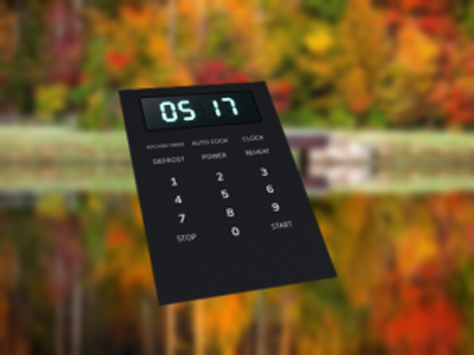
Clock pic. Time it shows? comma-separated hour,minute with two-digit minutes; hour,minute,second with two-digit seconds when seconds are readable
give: 5,17
